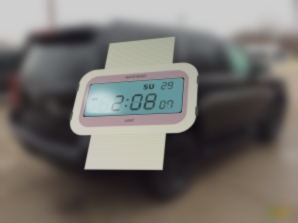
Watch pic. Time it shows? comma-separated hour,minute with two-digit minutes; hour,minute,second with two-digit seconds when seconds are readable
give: 2,08
